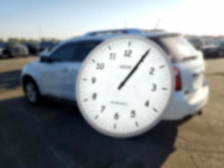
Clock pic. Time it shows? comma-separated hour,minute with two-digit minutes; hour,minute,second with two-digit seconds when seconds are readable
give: 1,05
